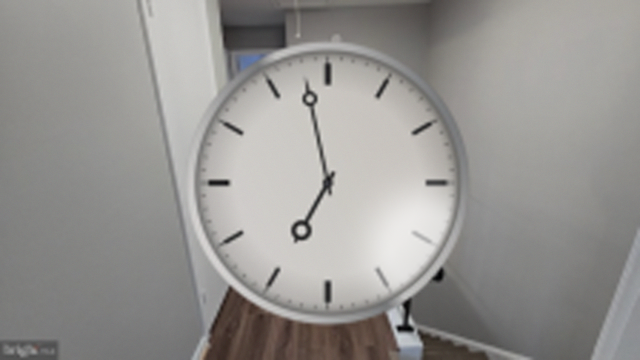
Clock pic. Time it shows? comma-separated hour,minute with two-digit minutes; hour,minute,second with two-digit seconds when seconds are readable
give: 6,58
